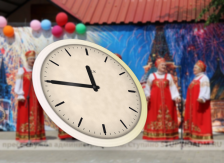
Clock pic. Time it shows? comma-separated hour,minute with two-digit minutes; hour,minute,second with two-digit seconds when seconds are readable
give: 11,45
